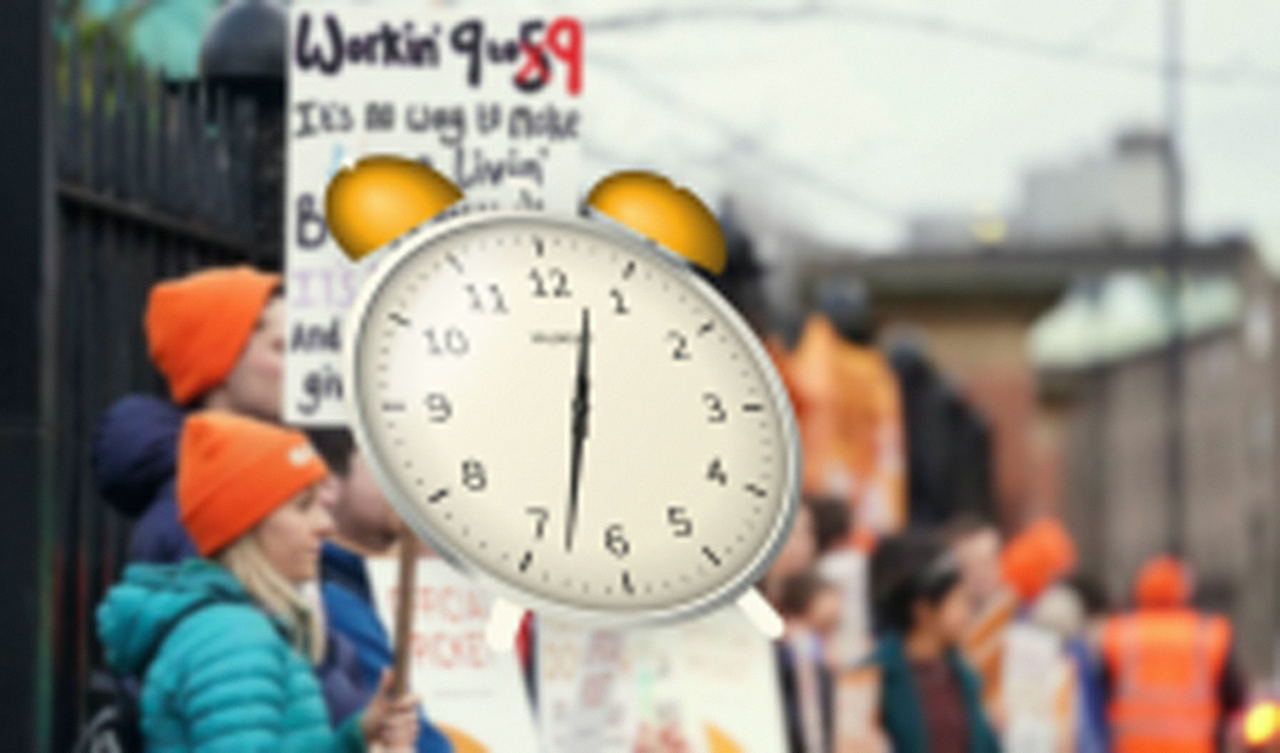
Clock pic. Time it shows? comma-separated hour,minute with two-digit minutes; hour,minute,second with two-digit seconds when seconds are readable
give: 12,33
